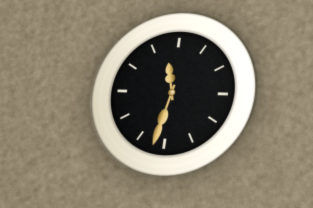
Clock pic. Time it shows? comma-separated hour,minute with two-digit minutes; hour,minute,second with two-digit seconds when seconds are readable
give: 11,32
